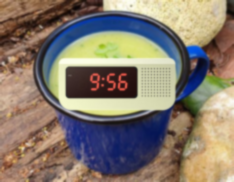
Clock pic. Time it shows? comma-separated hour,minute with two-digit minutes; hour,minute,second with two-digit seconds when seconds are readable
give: 9,56
